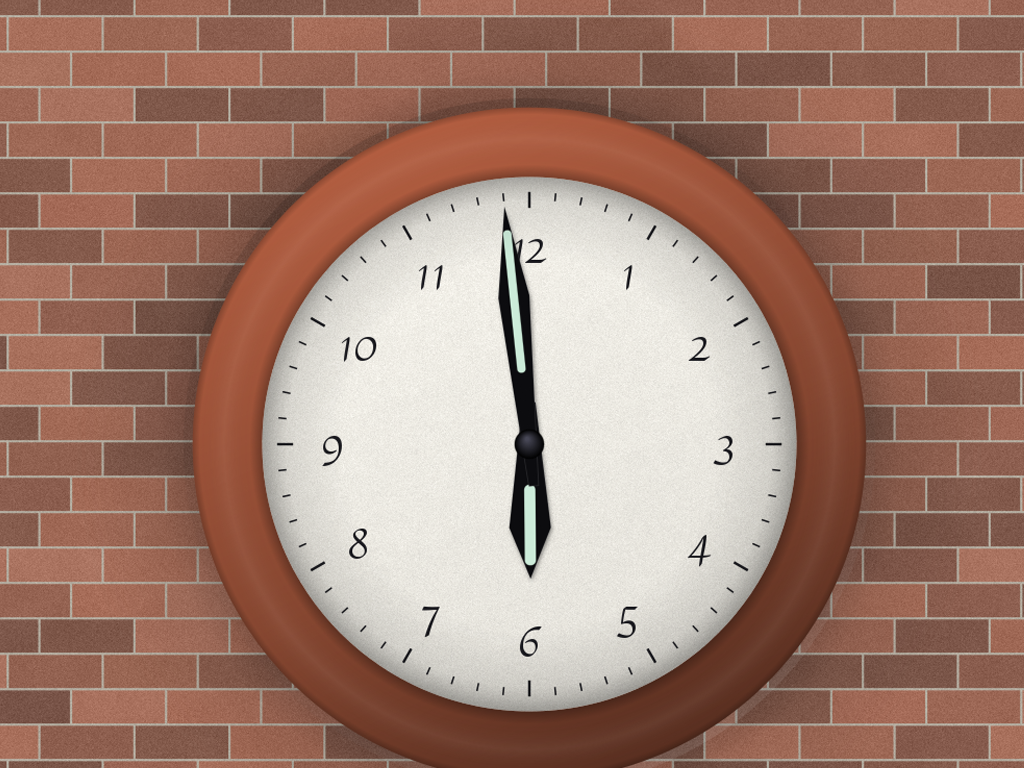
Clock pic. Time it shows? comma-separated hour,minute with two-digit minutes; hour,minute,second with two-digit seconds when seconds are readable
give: 5,59
